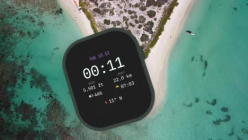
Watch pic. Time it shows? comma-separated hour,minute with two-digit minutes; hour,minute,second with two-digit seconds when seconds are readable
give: 0,11
